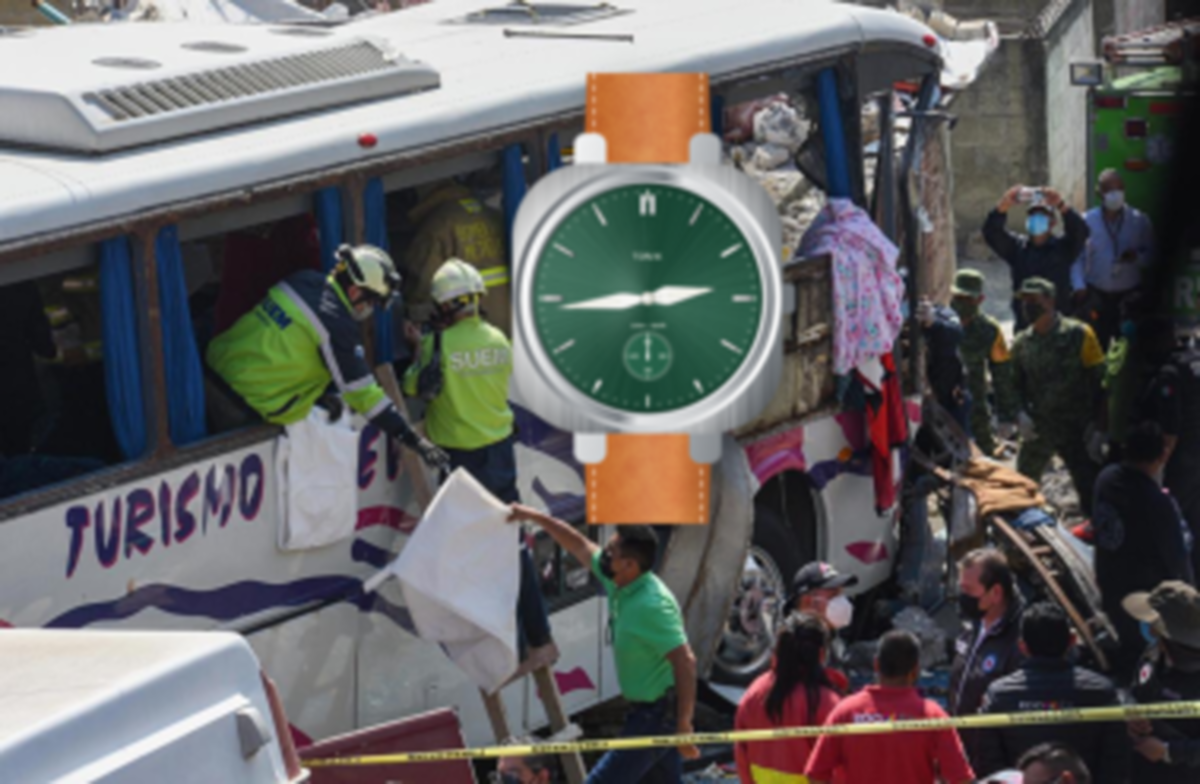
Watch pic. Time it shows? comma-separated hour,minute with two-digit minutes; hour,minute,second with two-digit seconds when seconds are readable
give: 2,44
